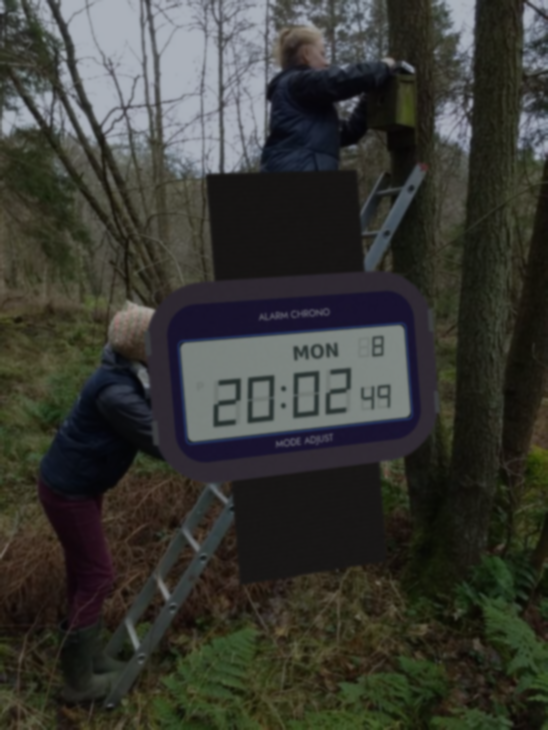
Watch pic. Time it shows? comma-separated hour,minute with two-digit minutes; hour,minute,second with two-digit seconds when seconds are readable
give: 20,02,49
